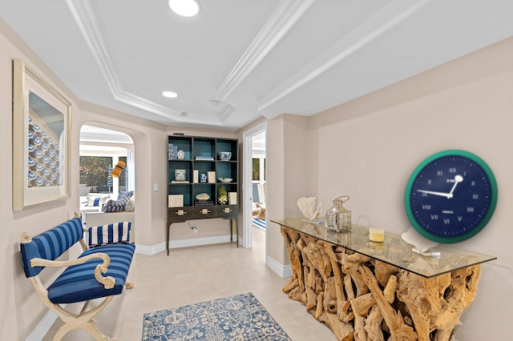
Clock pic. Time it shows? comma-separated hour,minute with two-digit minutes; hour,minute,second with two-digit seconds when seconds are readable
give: 12,46
